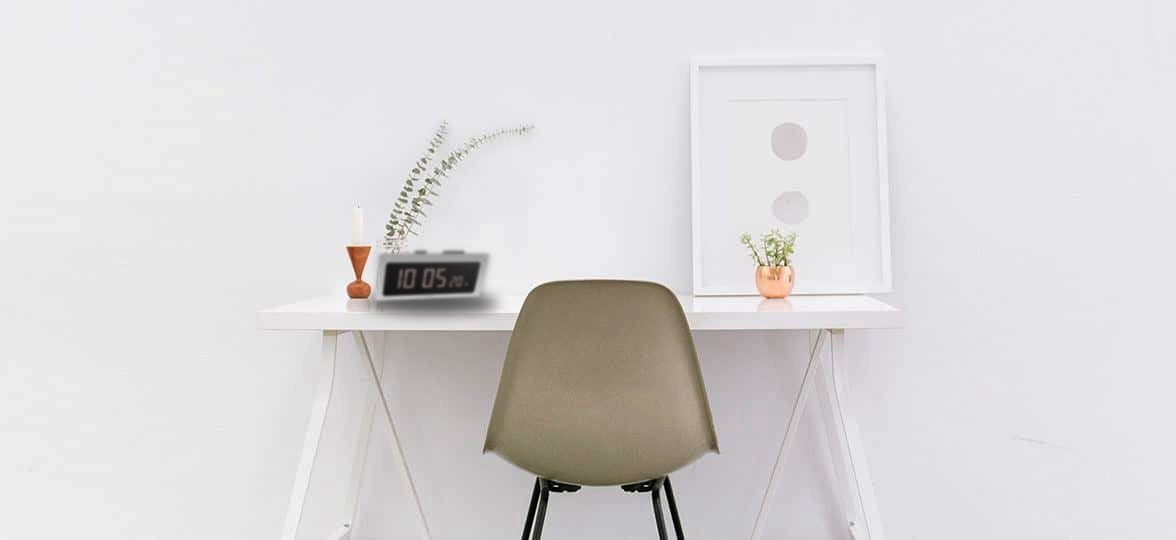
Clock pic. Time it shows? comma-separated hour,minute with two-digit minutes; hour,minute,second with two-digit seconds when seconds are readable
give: 10,05
